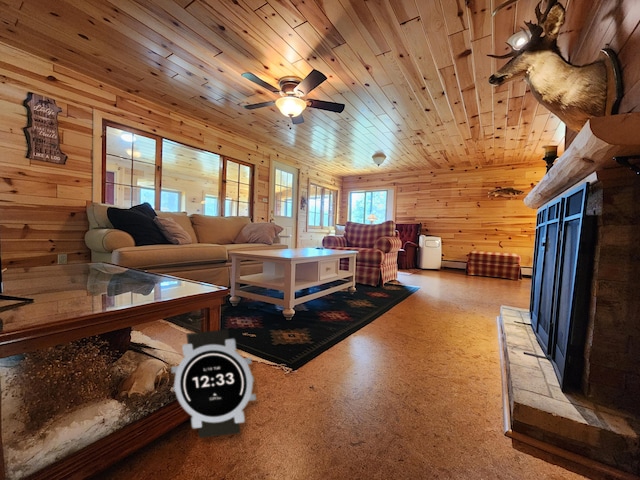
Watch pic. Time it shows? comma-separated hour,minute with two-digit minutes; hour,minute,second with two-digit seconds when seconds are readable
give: 12,33
